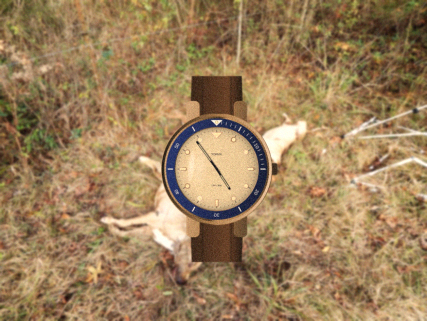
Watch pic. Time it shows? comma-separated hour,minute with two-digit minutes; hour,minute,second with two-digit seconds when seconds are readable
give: 4,54
